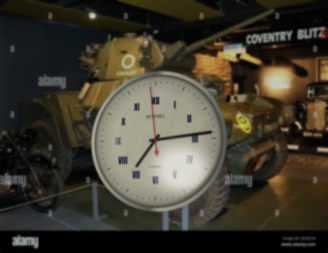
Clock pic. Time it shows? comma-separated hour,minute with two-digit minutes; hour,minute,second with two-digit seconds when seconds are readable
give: 7,13,59
